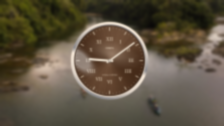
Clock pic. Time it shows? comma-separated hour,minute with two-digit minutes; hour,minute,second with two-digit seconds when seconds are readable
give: 9,09
